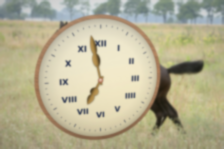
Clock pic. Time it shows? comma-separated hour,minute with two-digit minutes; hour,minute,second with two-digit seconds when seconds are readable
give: 6,58
